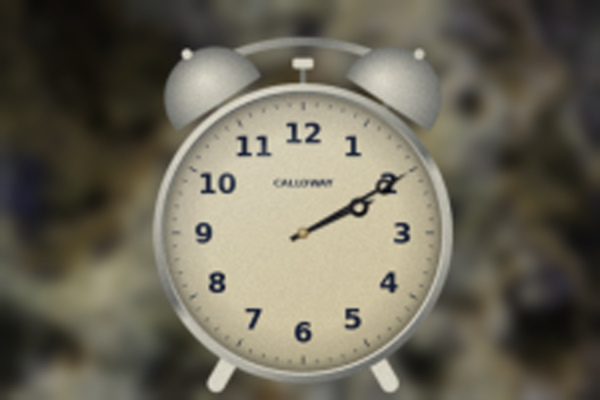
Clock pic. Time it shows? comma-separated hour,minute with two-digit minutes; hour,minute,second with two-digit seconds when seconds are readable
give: 2,10
